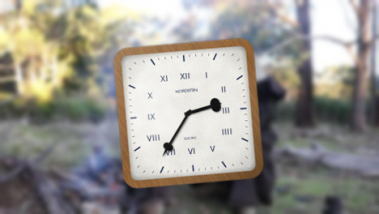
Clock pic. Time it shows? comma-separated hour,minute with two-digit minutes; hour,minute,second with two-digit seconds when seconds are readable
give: 2,36
